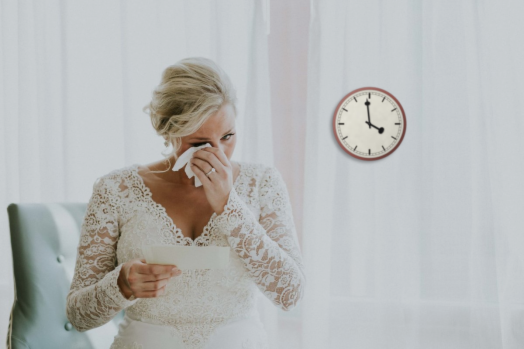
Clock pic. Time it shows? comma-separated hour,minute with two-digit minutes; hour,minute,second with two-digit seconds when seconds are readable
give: 3,59
